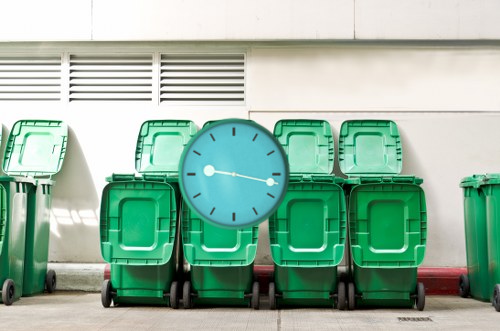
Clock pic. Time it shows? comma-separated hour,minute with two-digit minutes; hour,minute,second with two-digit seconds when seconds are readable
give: 9,17
